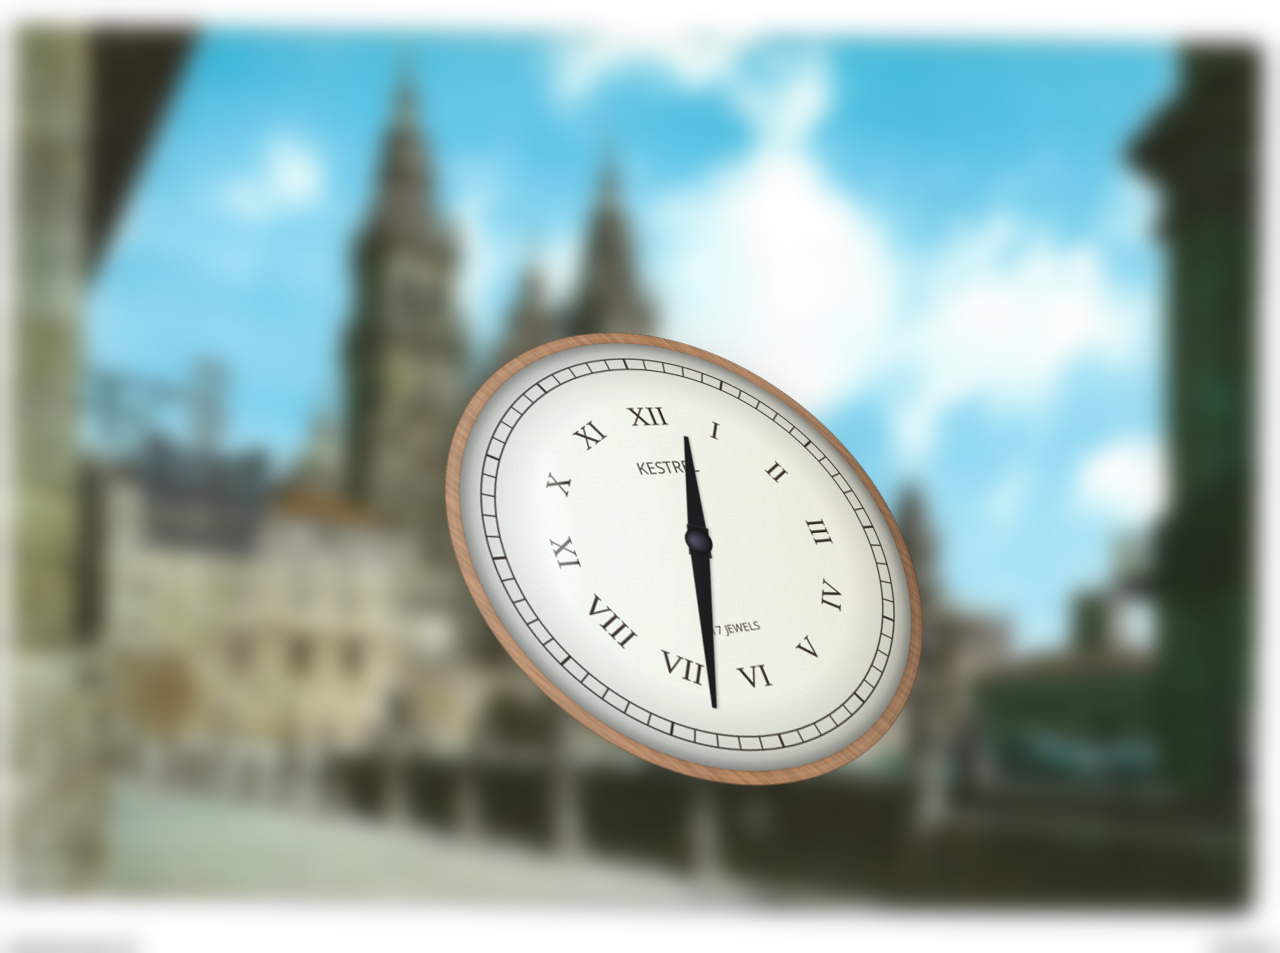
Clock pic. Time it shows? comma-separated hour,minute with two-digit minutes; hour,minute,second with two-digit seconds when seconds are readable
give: 12,33
